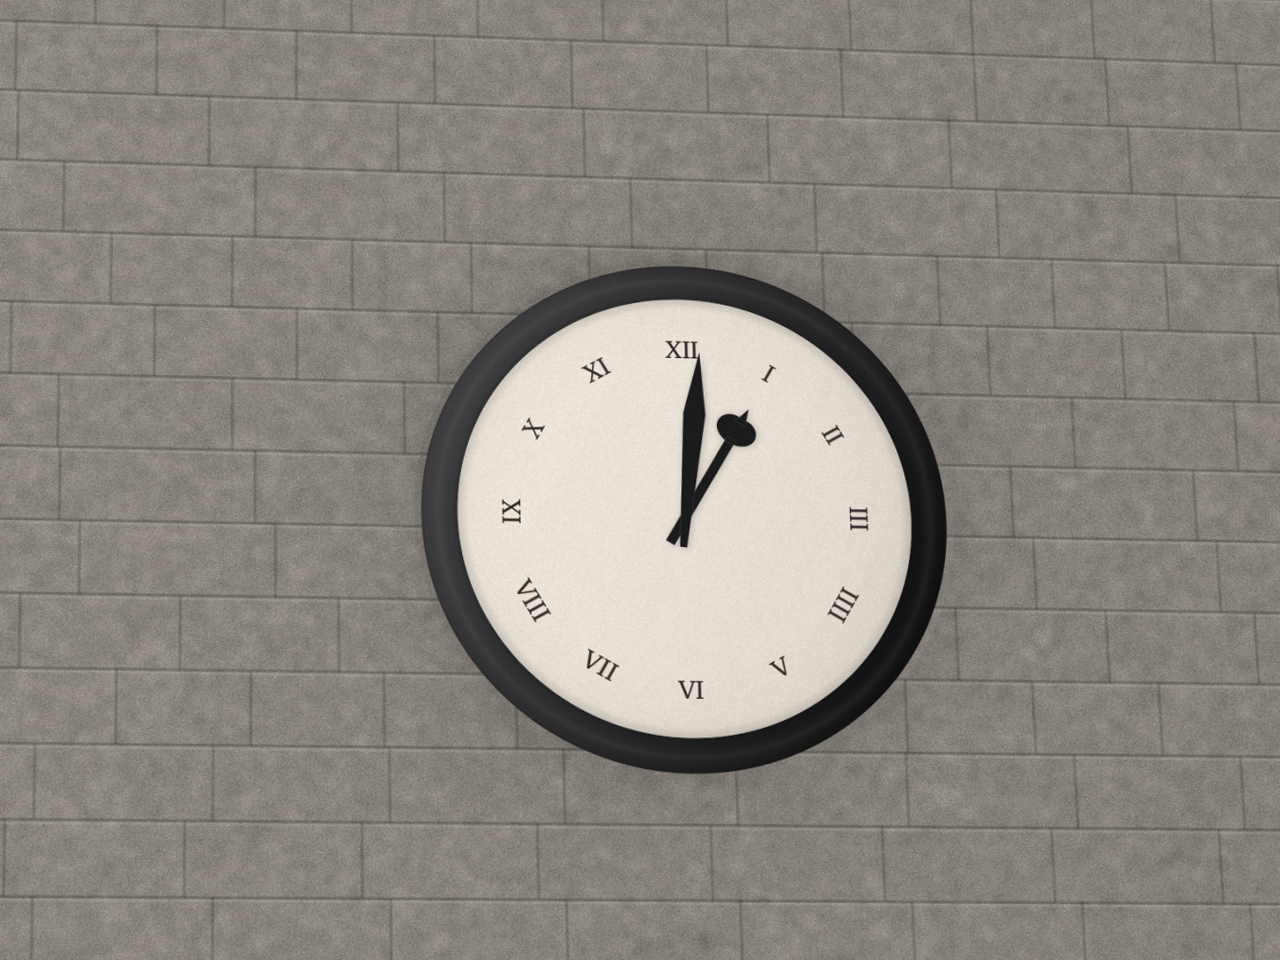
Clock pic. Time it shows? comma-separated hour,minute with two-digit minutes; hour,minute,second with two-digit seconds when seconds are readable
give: 1,01
